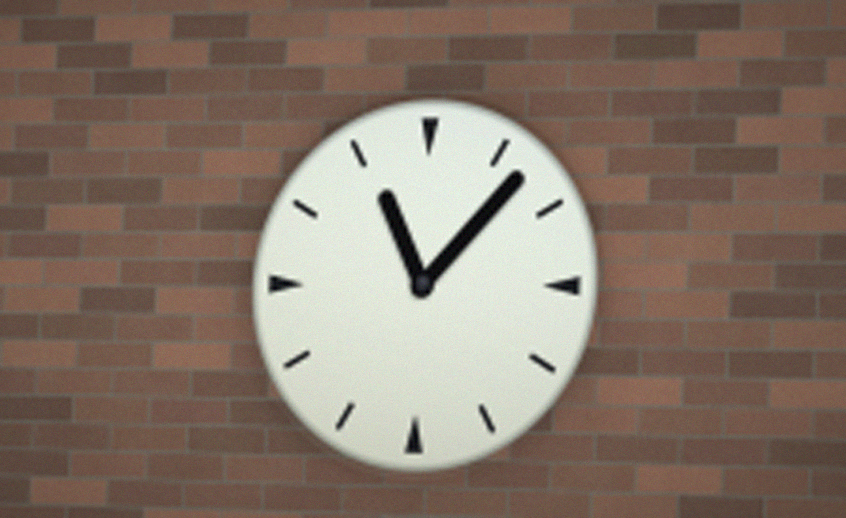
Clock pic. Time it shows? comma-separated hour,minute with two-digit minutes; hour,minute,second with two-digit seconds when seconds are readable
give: 11,07
